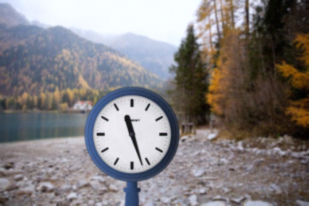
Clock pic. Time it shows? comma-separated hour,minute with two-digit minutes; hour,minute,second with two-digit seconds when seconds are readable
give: 11,27
